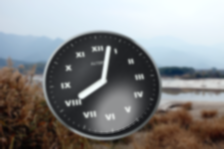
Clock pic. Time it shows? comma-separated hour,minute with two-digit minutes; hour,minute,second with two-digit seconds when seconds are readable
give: 8,03
